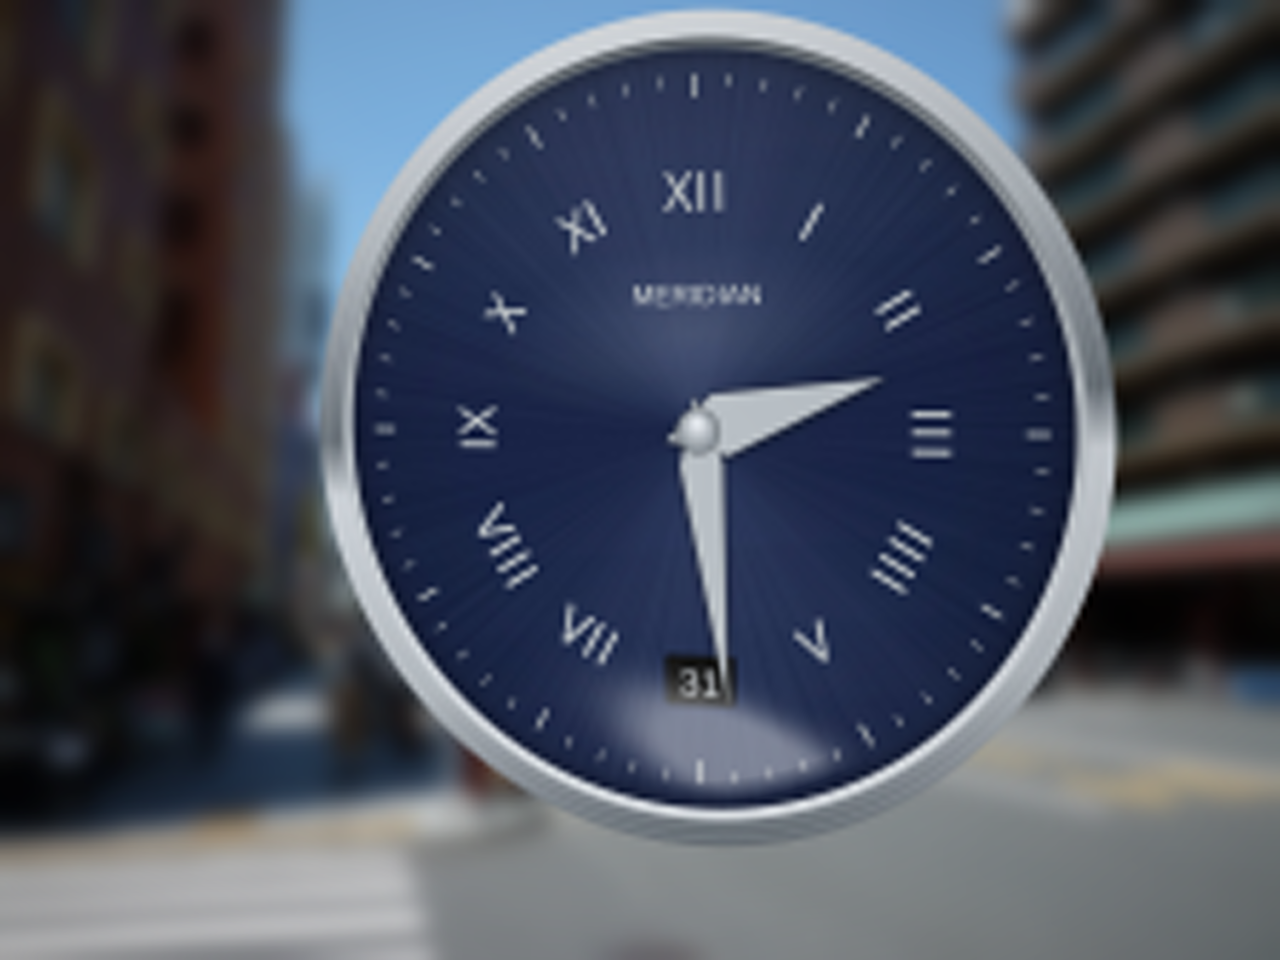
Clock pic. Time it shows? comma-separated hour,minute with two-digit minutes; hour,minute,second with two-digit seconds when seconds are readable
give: 2,29
